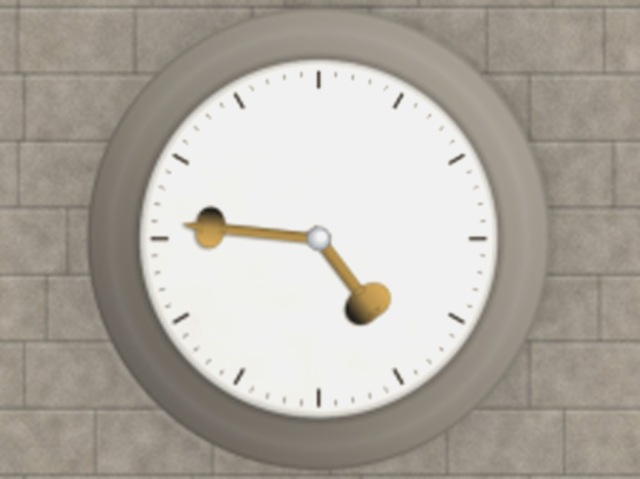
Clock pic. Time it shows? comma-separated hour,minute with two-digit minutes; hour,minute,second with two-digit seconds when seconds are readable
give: 4,46
